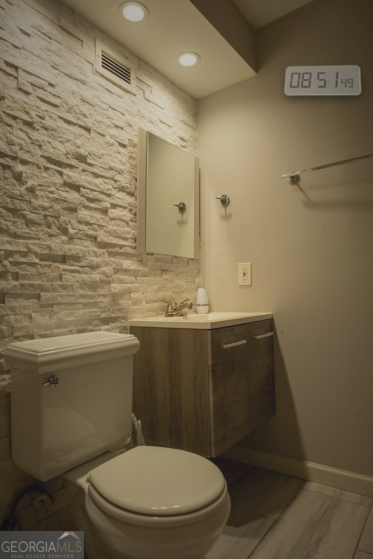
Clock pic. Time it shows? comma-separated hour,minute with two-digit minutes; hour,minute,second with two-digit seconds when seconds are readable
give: 8,51,49
